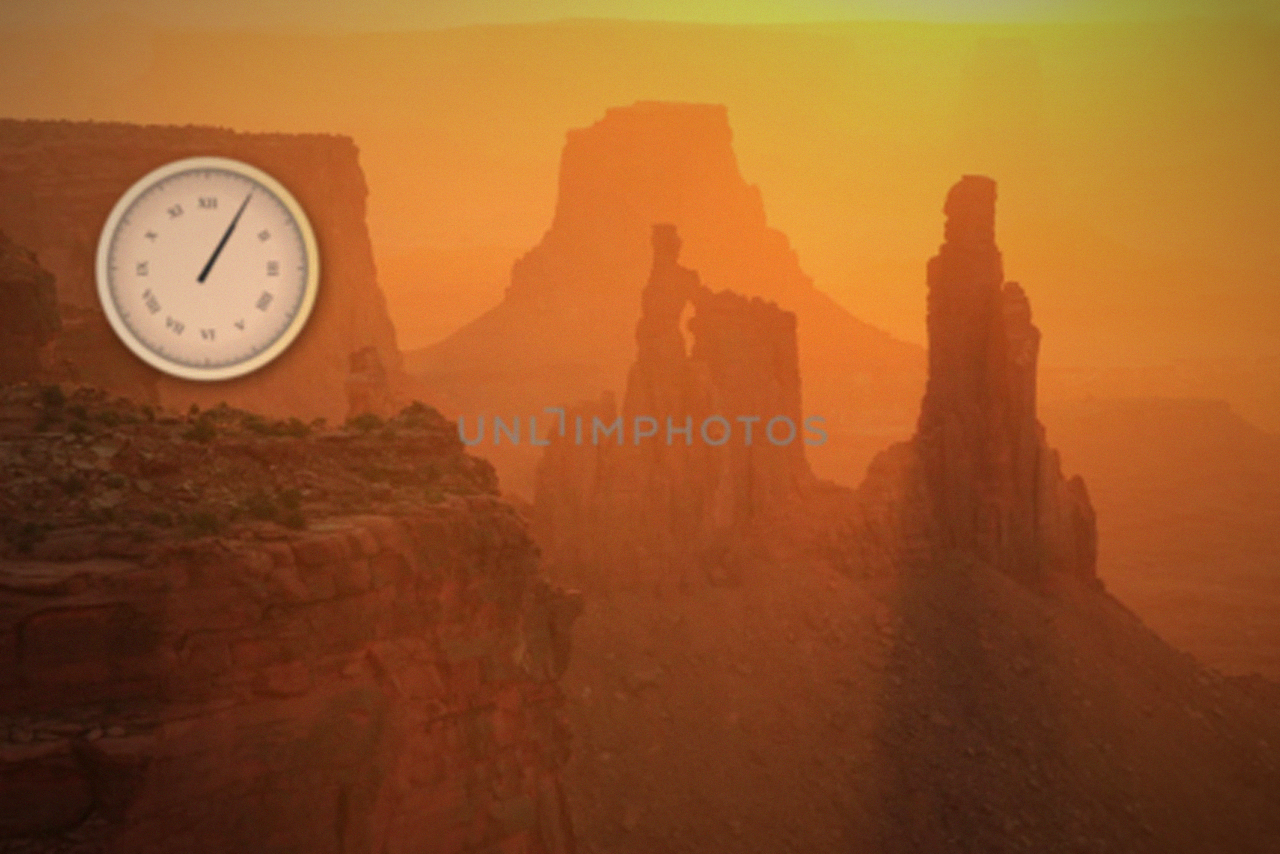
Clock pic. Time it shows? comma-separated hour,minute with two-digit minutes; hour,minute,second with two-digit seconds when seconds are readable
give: 1,05
